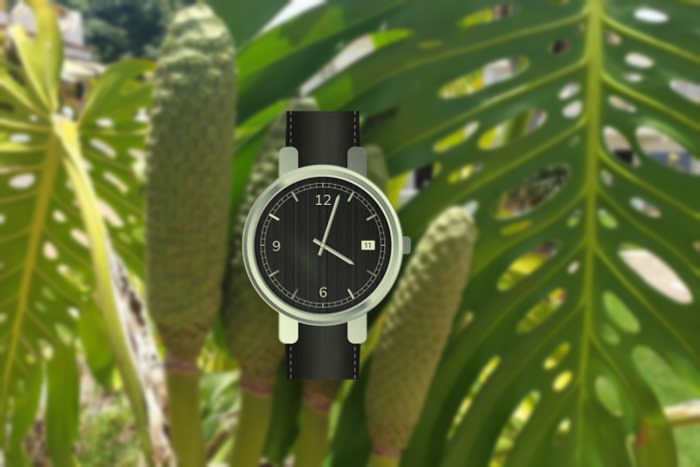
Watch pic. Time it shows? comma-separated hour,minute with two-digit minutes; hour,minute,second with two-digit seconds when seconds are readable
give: 4,03
